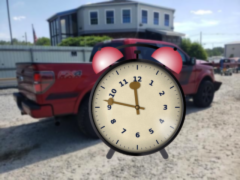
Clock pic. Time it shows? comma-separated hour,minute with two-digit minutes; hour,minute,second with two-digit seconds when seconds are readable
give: 11,47
